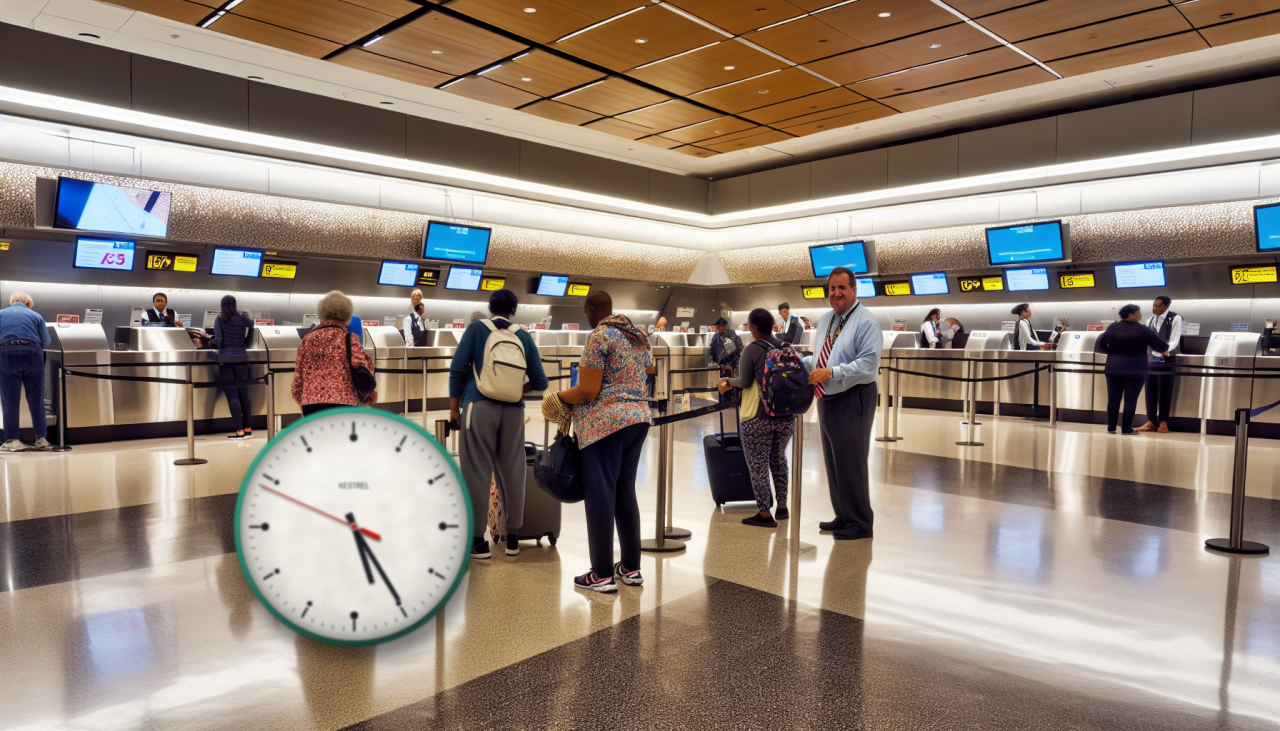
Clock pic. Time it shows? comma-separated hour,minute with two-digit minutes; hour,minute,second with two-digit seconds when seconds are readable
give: 5,24,49
